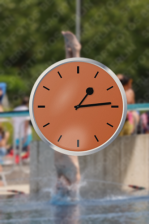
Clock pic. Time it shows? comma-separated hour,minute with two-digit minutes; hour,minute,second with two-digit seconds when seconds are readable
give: 1,14
